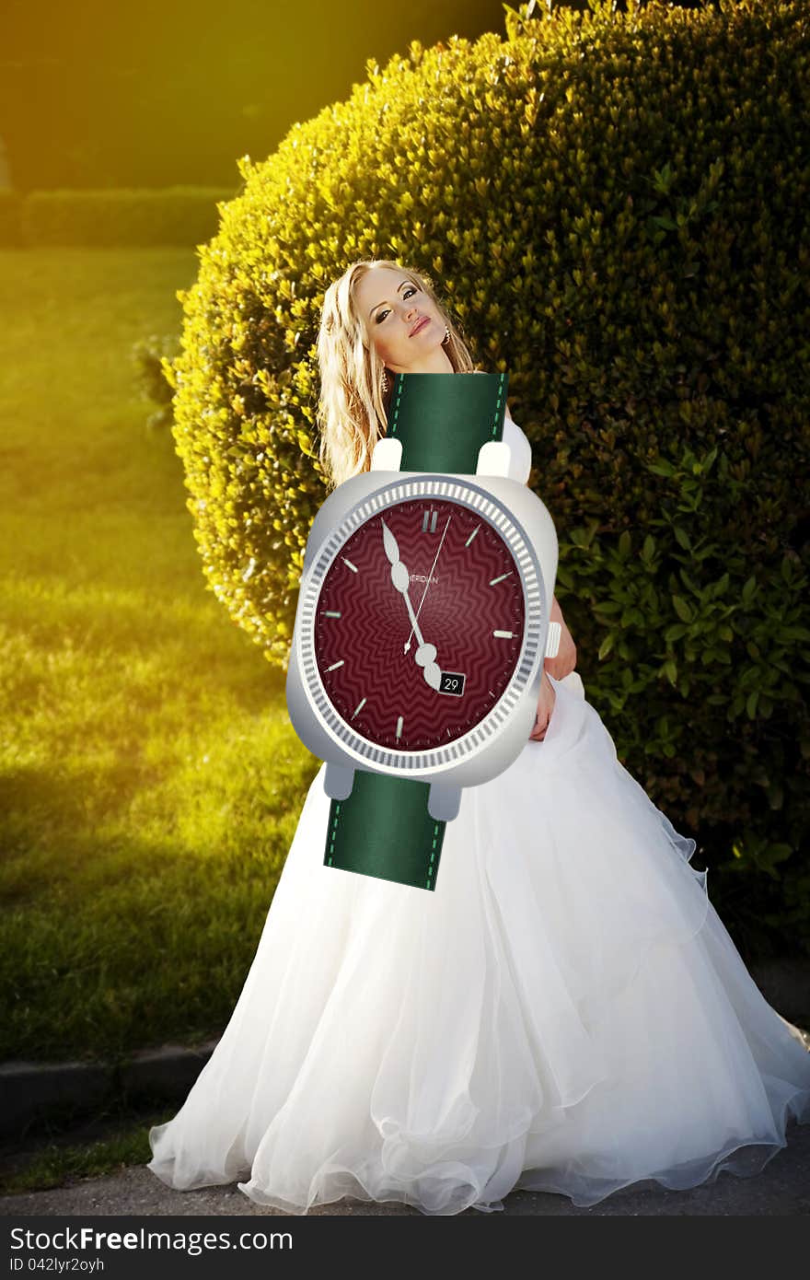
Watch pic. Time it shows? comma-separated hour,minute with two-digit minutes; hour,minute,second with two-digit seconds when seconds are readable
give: 4,55,02
